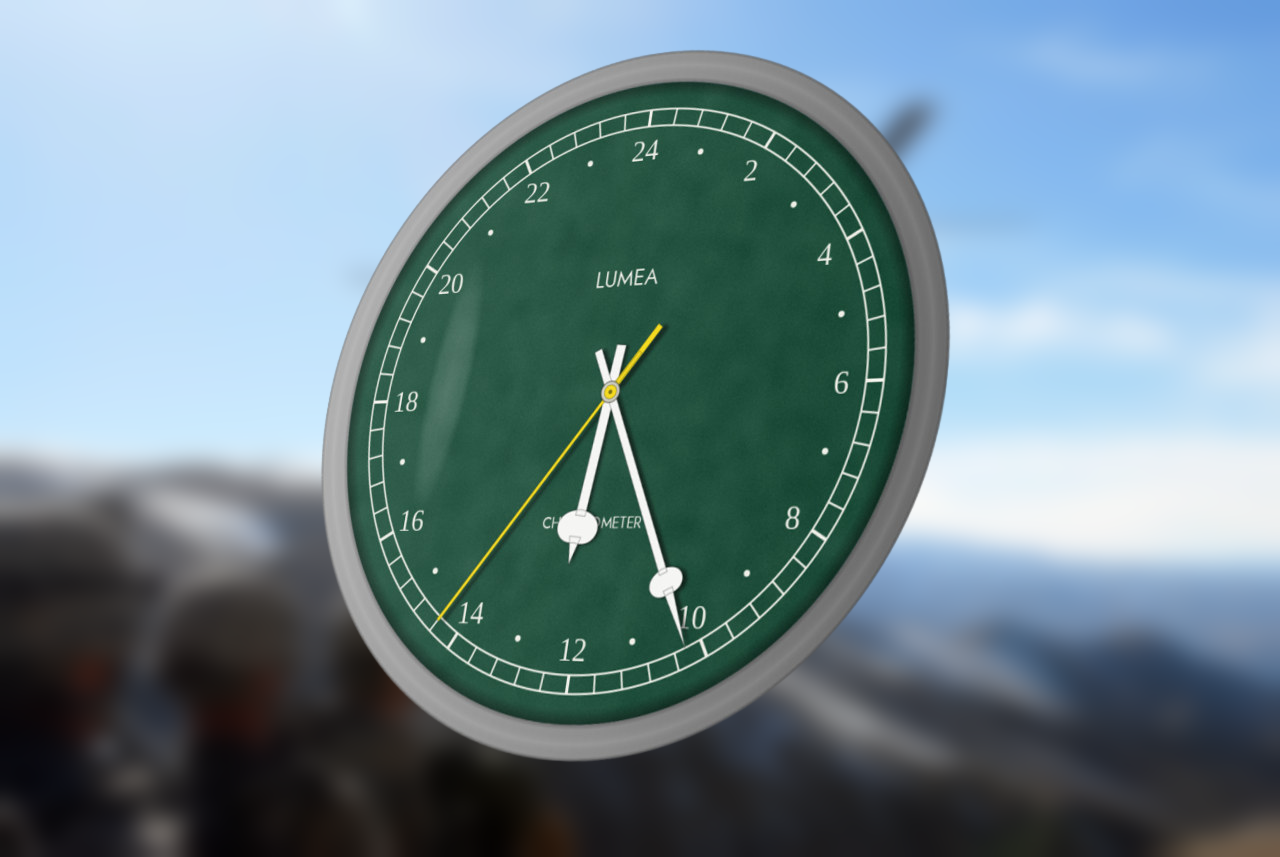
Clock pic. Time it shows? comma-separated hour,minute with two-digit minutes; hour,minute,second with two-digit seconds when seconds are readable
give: 12,25,36
